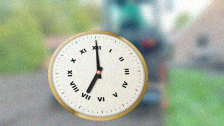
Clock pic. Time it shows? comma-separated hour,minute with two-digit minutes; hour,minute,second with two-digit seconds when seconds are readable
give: 7,00
